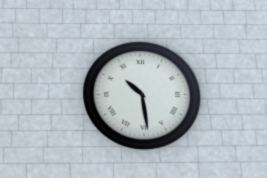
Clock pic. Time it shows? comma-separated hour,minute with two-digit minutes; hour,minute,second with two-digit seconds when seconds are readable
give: 10,29
